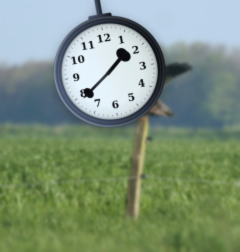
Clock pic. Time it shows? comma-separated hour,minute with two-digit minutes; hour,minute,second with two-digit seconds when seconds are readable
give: 1,39
